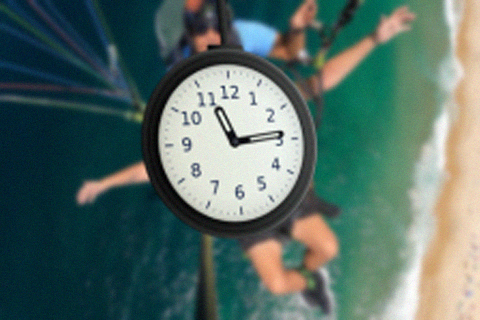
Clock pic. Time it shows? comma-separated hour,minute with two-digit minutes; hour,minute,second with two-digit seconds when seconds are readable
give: 11,14
